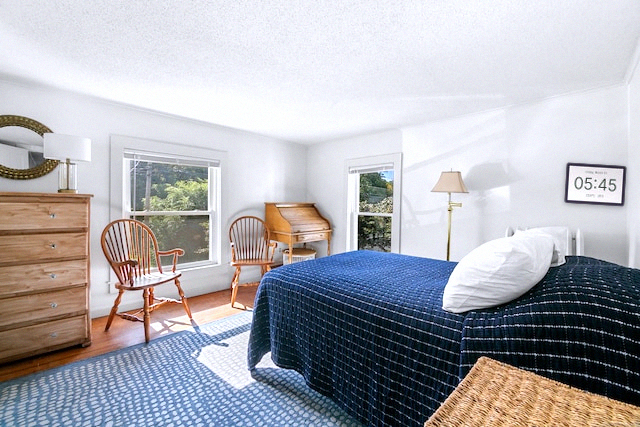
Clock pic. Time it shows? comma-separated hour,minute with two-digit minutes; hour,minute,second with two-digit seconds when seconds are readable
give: 5,45
